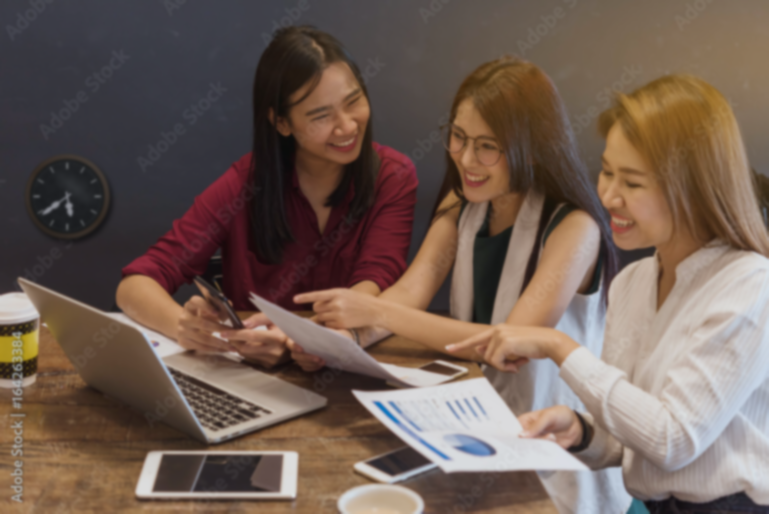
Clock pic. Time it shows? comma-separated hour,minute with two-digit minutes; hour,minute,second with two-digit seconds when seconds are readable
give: 5,39
